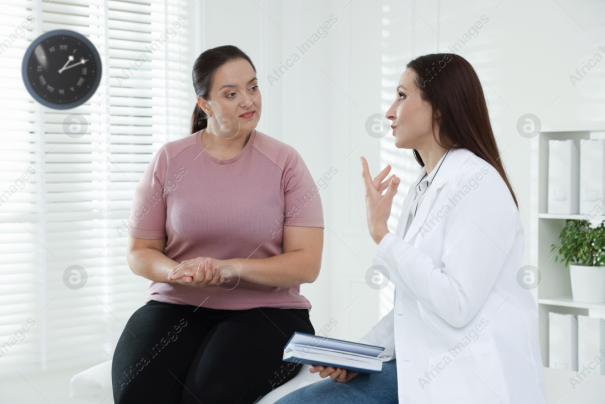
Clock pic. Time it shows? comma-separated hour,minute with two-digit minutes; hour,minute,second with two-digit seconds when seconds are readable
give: 1,11
